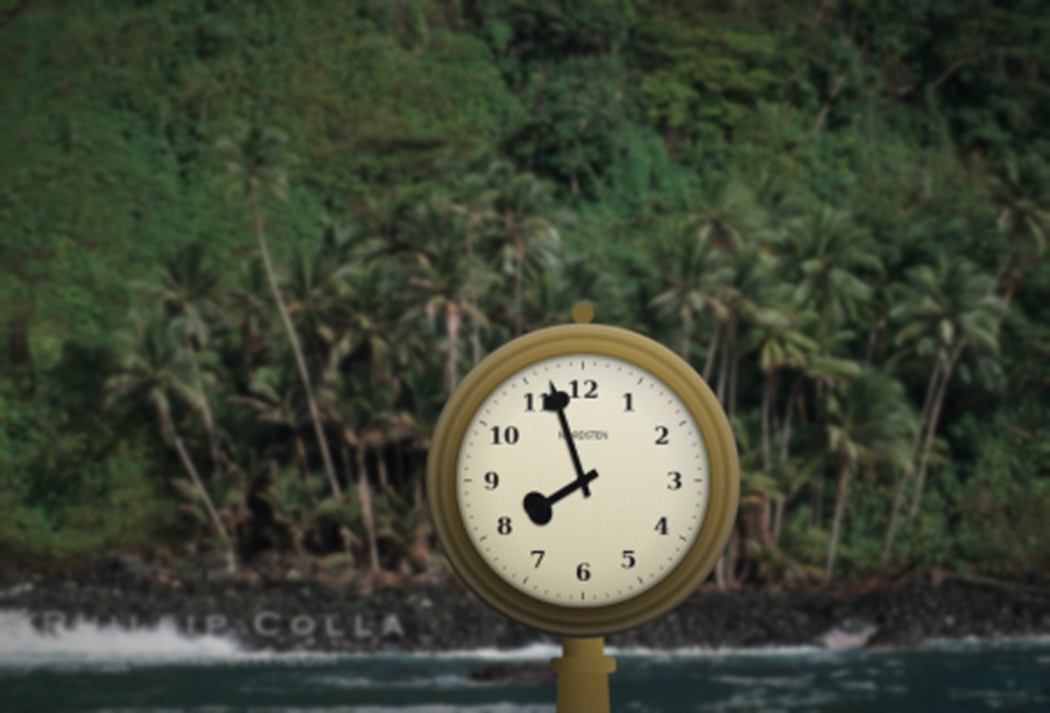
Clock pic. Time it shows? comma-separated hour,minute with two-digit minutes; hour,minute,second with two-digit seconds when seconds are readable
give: 7,57
